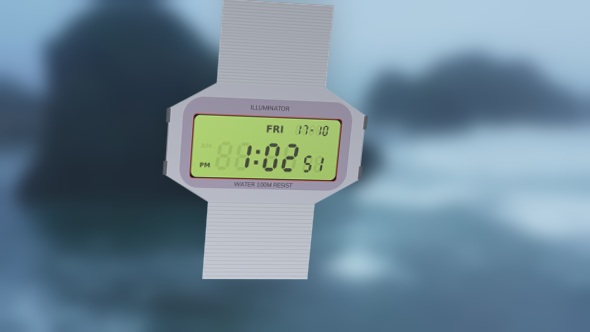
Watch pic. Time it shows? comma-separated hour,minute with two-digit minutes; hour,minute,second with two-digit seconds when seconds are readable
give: 1,02,51
